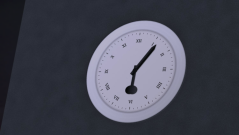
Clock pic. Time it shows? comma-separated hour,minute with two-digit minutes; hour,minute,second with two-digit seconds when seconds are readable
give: 6,06
